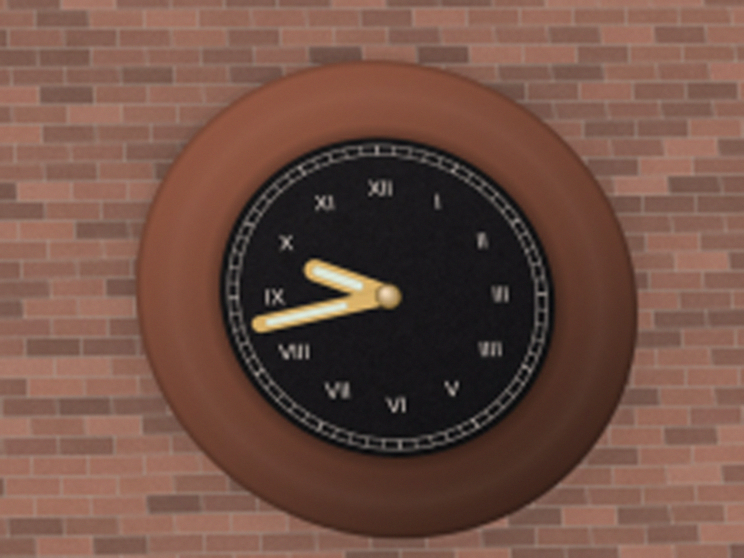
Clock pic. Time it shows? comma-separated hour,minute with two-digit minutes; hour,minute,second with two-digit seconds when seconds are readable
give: 9,43
